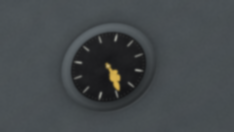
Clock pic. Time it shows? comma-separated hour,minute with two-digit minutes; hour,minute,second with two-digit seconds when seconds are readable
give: 4,24
